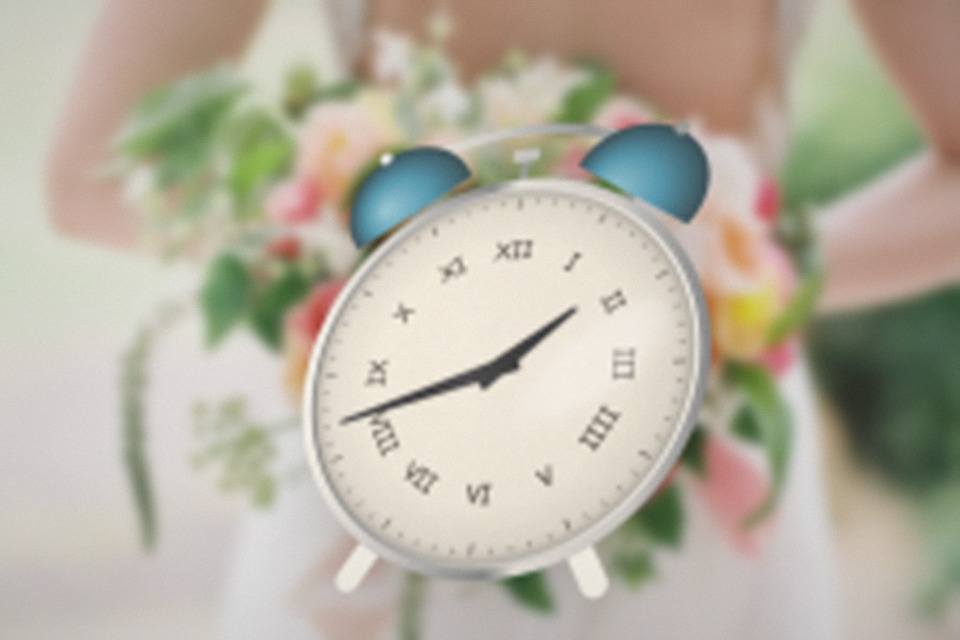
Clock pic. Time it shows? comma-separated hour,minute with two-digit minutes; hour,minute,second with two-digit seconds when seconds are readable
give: 1,42
